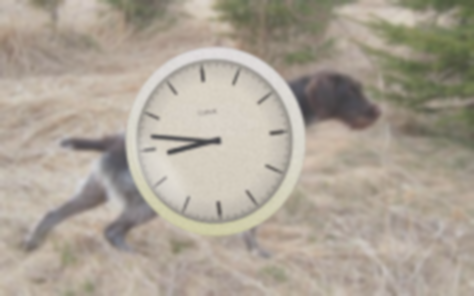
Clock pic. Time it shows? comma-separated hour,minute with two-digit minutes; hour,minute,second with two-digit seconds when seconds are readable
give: 8,47
